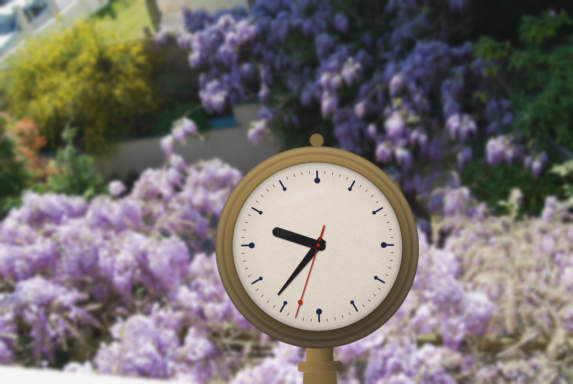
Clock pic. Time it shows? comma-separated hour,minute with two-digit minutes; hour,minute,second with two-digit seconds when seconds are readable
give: 9,36,33
